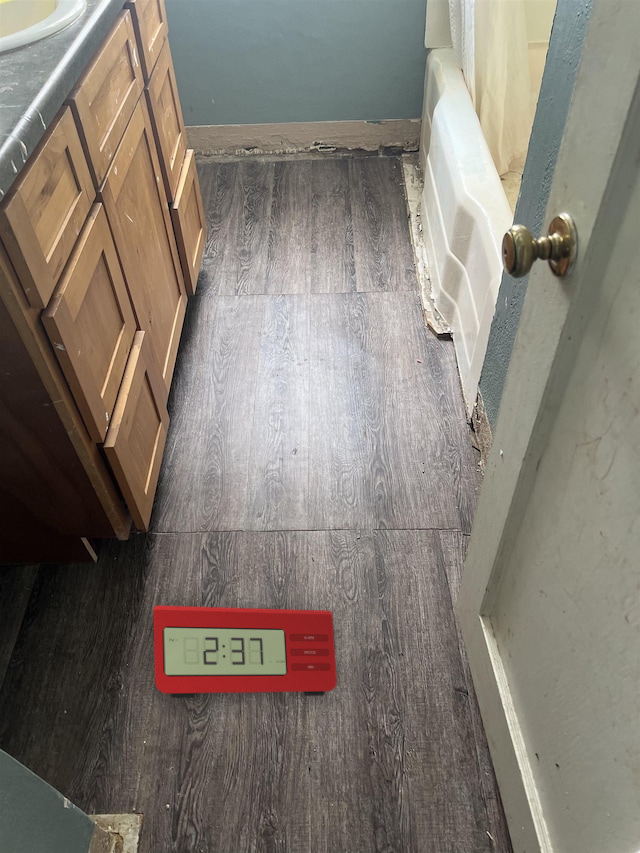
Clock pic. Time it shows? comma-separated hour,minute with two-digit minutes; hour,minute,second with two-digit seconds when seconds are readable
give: 2,37
